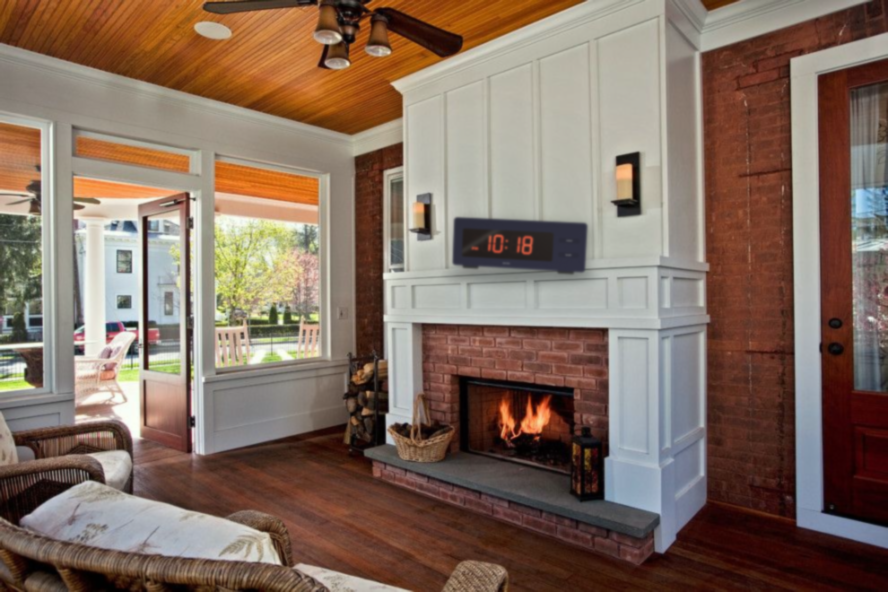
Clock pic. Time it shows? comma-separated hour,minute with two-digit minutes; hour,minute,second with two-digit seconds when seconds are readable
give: 10,18
